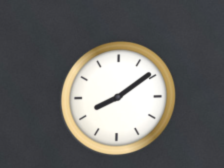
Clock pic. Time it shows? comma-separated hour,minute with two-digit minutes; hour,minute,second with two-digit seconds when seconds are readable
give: 8,09
